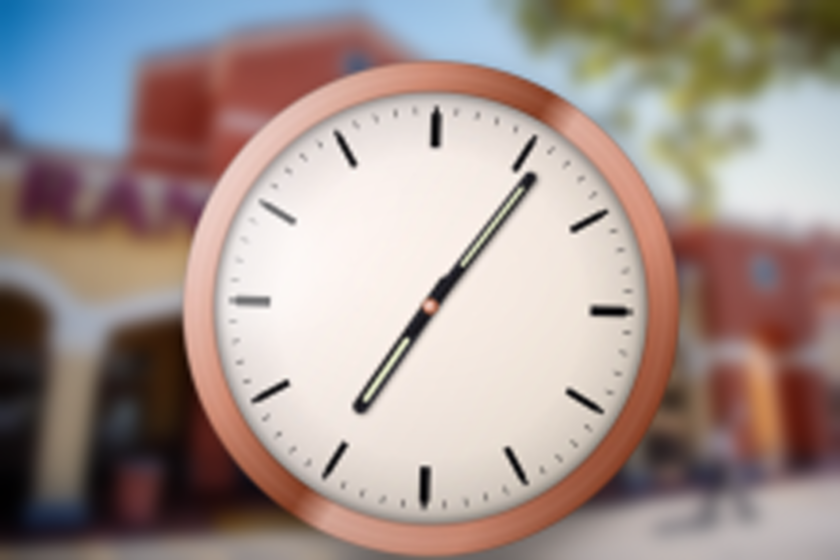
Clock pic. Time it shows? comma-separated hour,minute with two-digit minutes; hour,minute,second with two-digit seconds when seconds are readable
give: 7,06
